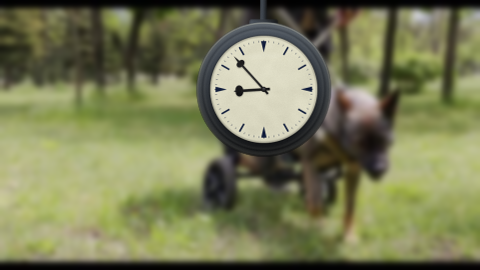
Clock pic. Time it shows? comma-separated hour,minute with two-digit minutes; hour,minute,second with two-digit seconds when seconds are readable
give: 8,53
